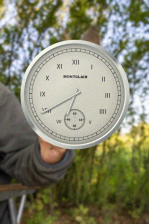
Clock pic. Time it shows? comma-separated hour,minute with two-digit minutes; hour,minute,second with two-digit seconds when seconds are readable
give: 6,40
